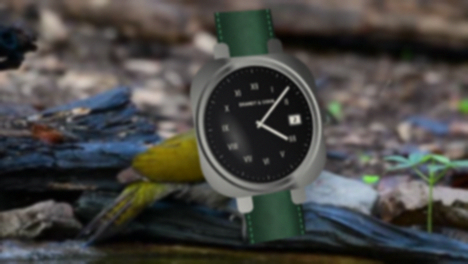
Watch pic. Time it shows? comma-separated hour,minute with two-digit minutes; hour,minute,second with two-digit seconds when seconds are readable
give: 4,08
